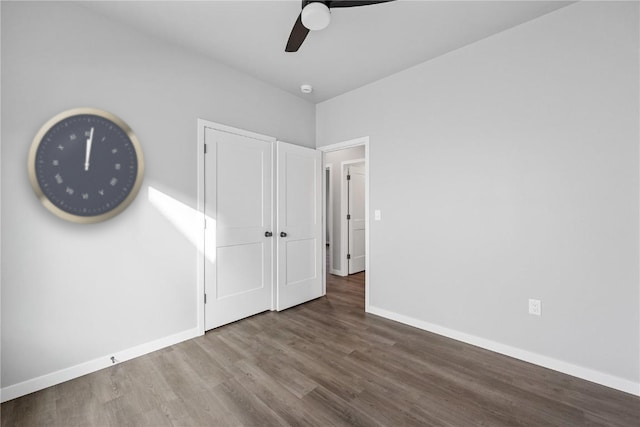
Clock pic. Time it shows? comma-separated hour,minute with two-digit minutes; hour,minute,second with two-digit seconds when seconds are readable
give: 12,01
